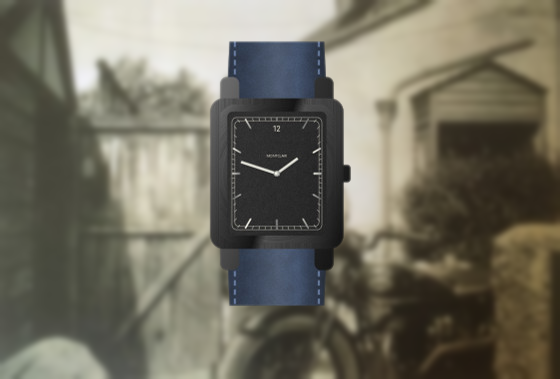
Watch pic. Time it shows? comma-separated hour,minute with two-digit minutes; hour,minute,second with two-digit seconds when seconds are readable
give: 1,48
